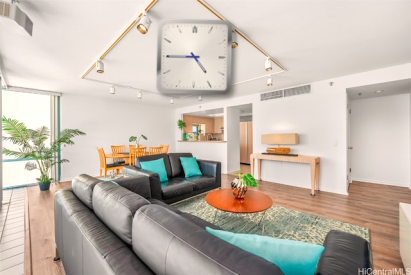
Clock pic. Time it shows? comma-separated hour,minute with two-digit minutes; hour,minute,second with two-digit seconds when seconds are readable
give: 4,45
